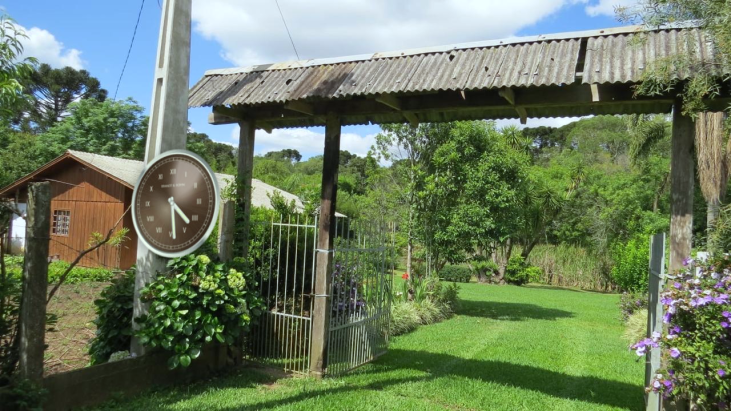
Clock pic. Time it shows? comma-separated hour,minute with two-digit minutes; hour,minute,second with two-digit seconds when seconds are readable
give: 4,29
